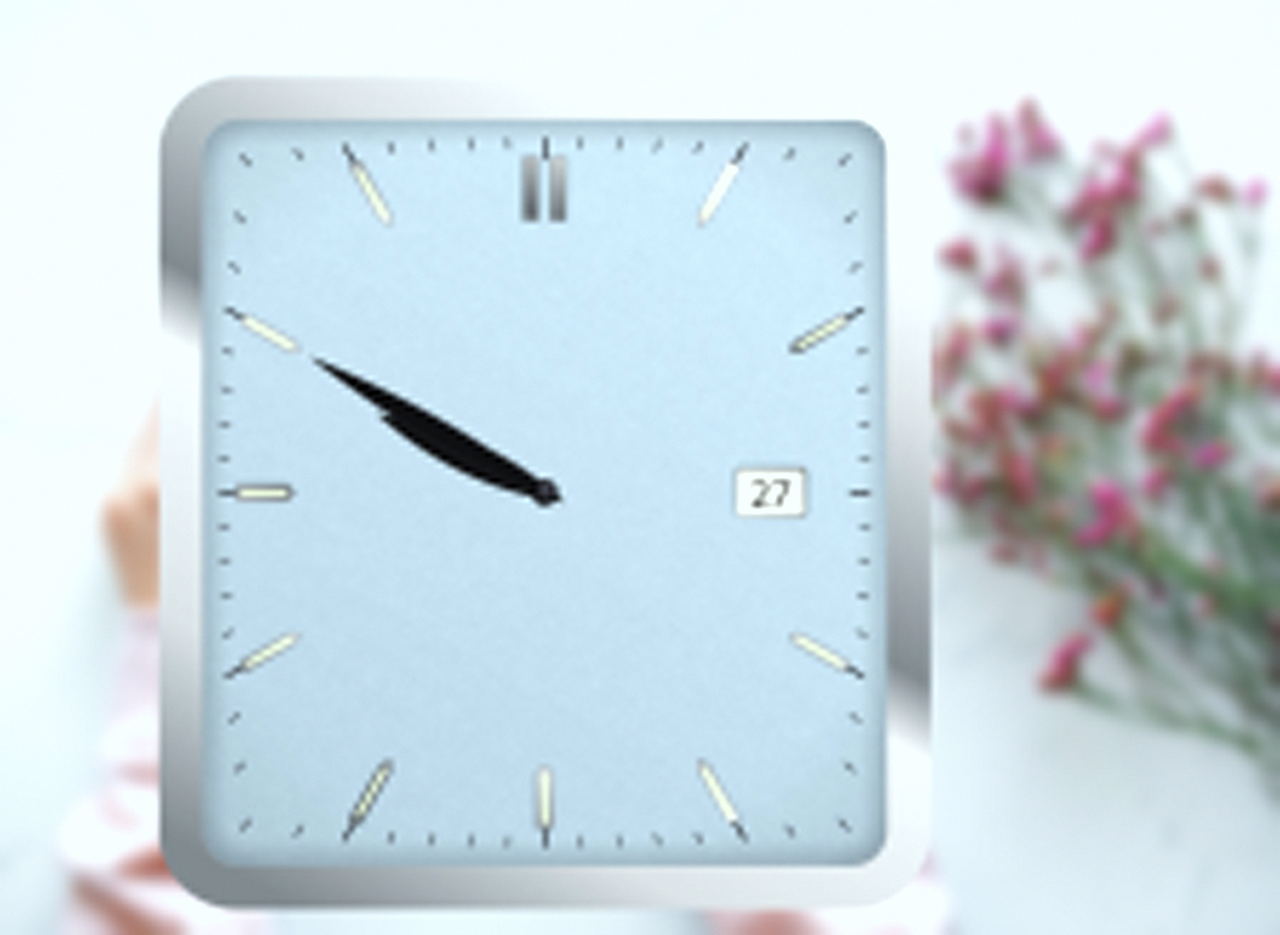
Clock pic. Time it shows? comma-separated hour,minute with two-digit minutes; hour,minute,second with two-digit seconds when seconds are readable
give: 9,50
